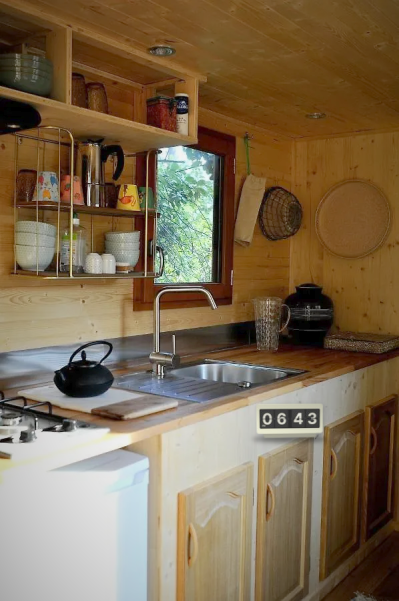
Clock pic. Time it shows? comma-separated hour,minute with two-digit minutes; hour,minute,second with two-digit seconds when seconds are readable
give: 6,43
